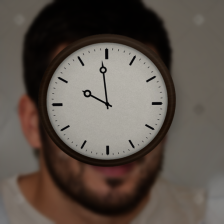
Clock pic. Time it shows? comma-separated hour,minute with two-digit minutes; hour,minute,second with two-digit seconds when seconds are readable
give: 9,59
